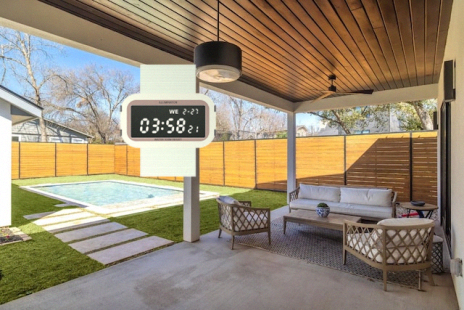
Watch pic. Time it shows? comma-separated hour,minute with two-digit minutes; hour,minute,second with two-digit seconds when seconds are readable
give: 3,58,21
